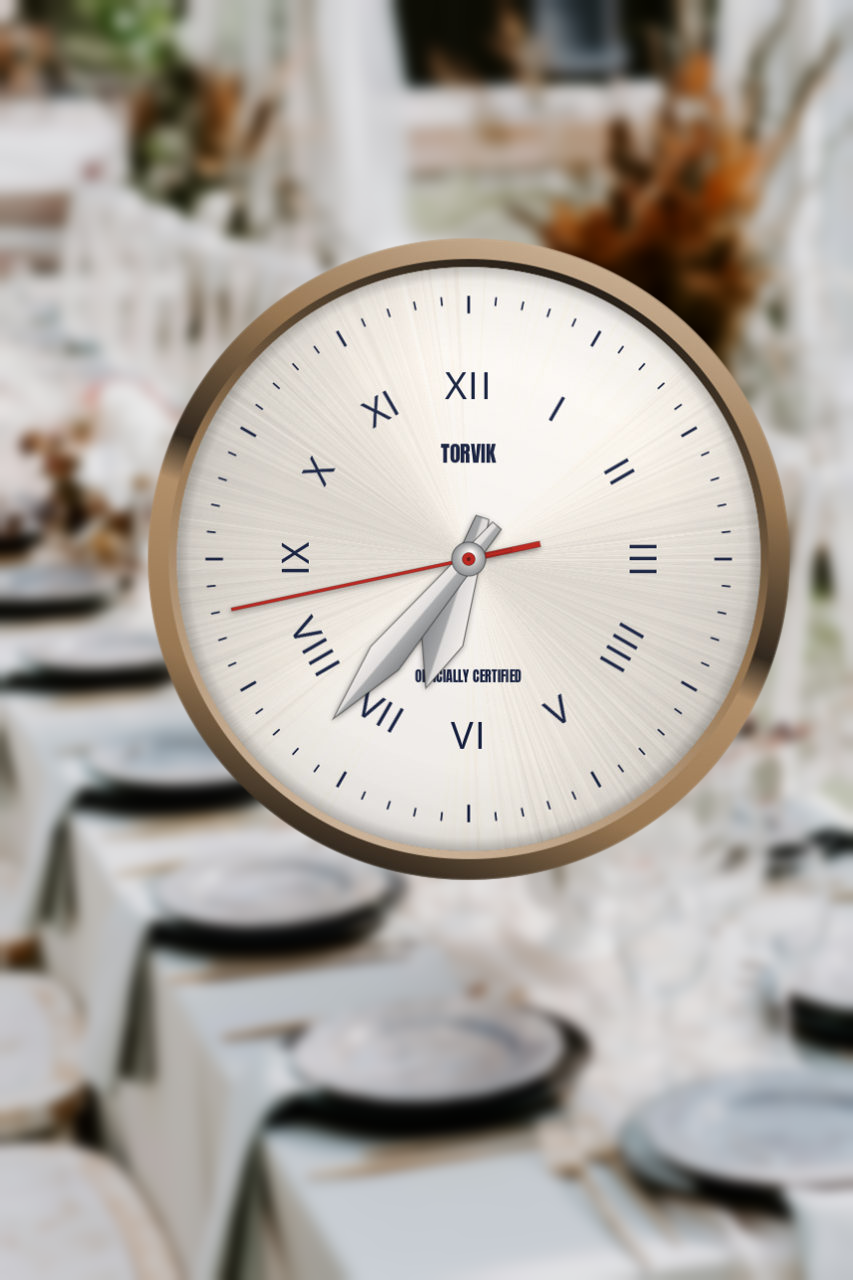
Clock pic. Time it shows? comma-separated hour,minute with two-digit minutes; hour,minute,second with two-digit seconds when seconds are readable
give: 6,36,43
